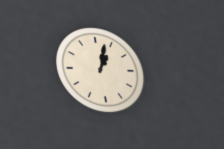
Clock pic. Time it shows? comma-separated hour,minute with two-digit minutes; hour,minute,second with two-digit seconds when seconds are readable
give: 1,03
